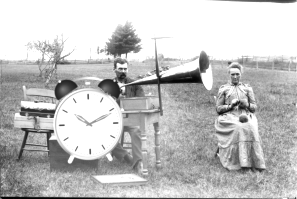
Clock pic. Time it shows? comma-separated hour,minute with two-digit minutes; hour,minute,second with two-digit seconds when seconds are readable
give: 10,11
